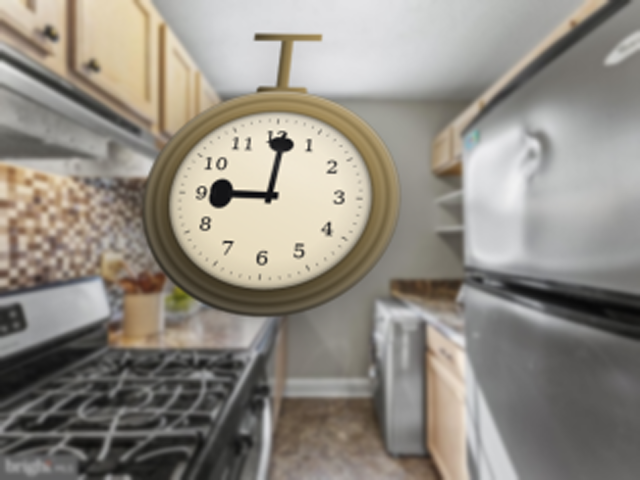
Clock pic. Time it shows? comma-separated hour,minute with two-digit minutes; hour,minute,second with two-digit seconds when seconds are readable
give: 9,01
